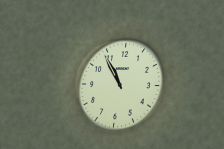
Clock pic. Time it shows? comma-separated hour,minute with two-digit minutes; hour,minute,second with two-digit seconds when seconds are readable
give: 10,54
